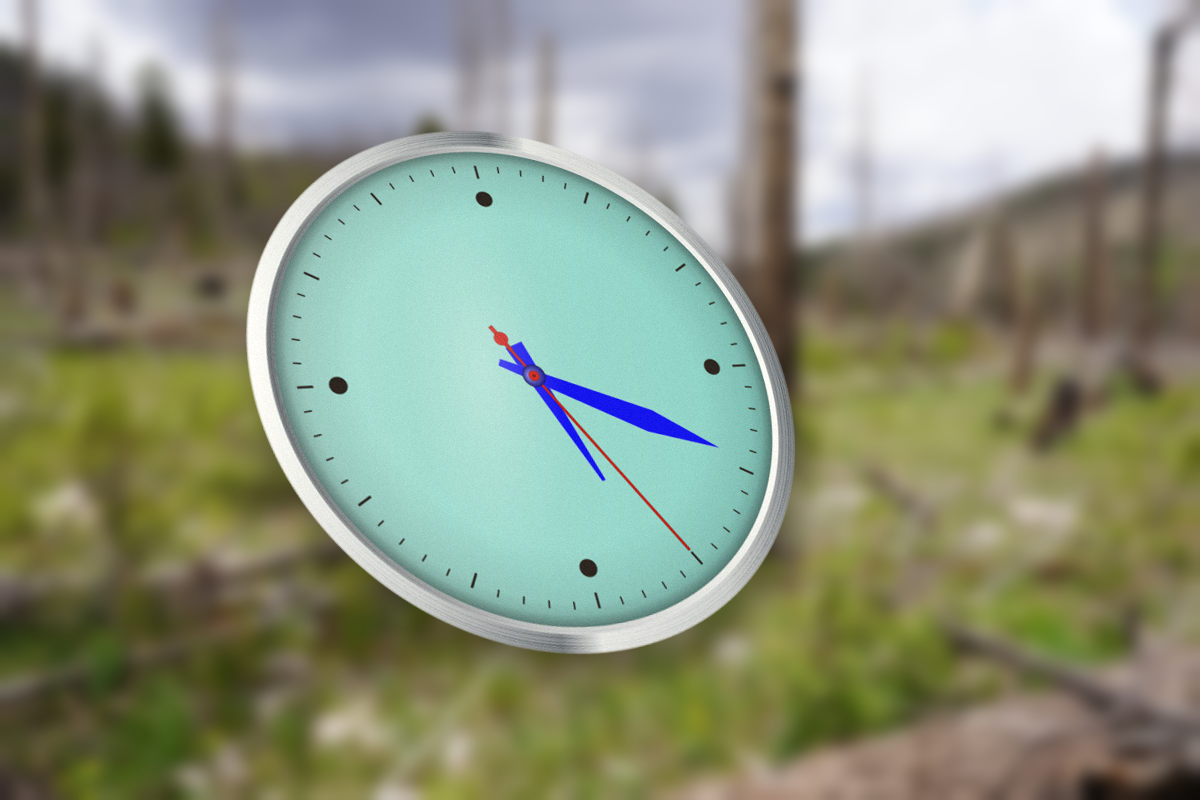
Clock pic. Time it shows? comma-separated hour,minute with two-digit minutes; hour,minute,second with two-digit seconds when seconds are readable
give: 5,19,25
